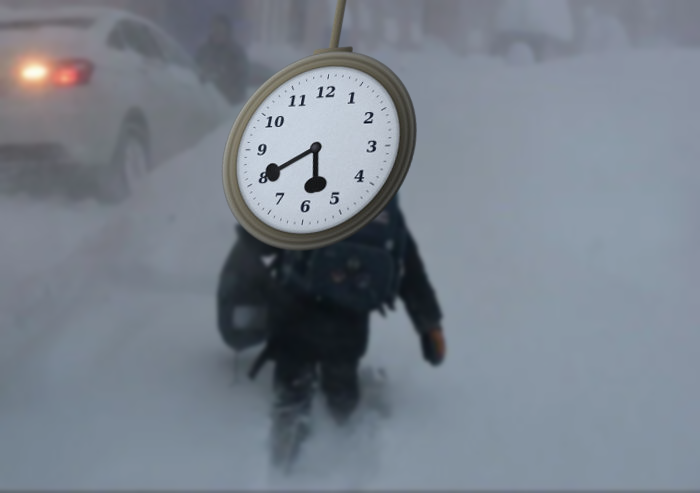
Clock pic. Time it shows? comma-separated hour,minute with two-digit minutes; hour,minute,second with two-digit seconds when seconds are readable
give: 5,40
